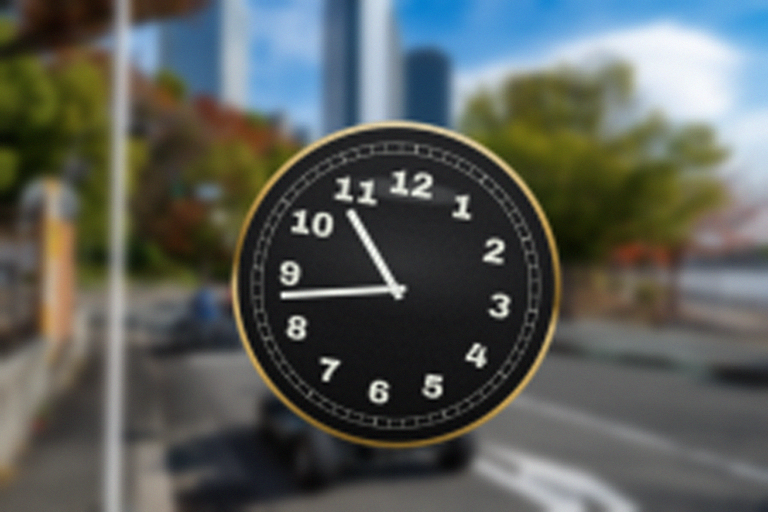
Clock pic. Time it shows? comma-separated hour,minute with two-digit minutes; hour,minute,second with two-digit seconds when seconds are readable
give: 10,43
